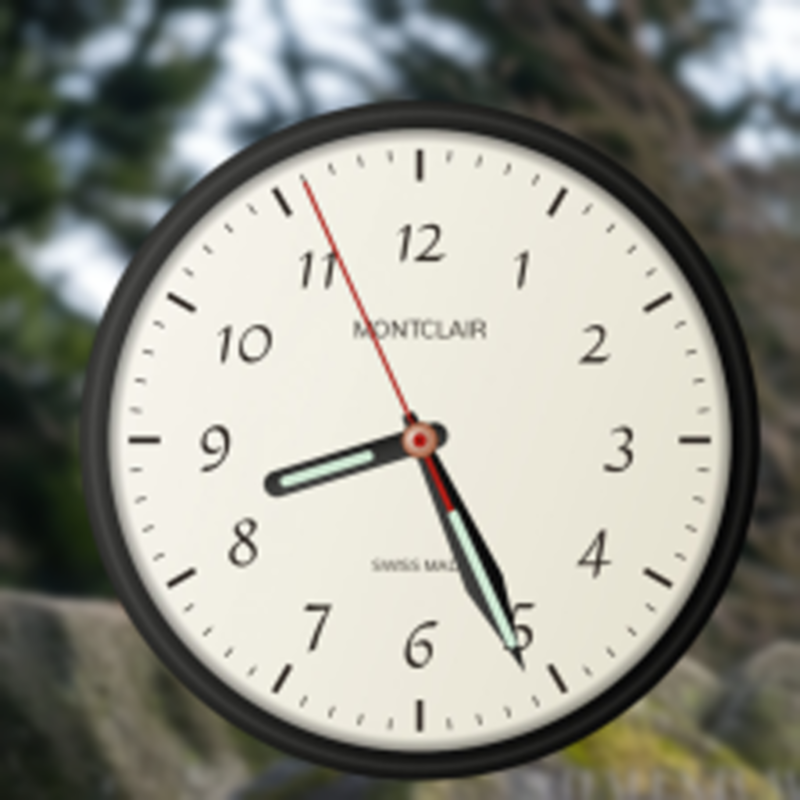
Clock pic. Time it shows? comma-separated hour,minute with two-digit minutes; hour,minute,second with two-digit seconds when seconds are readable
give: 8,25,56
